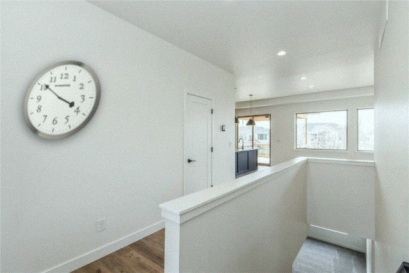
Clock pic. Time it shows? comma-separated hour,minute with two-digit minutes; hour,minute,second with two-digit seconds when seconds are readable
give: 3,51
